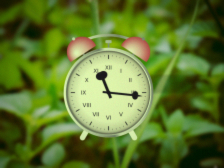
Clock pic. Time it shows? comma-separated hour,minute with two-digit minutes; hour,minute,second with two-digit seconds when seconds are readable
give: 11,16
